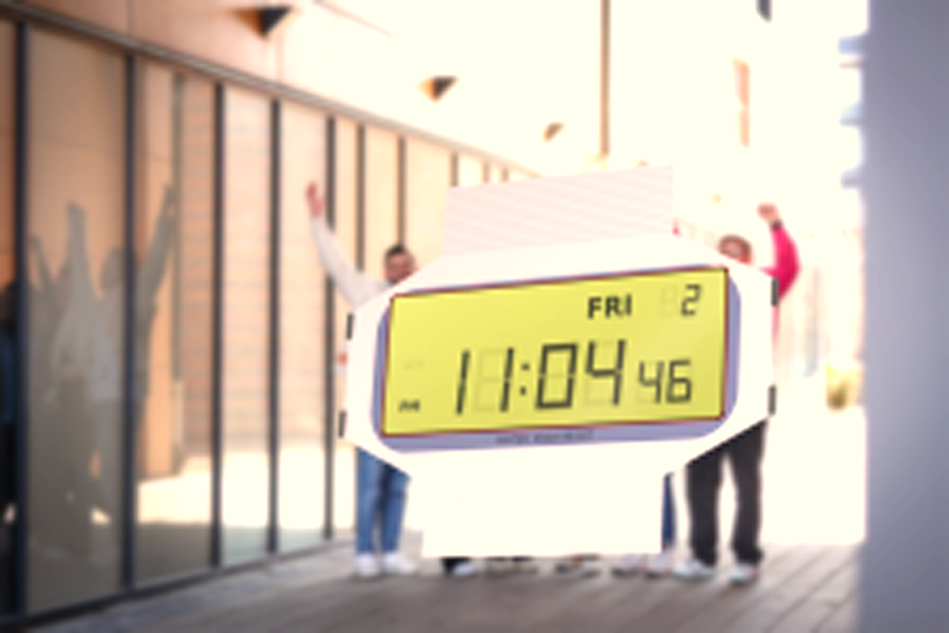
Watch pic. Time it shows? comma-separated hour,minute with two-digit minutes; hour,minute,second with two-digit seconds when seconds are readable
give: 11,04,46
